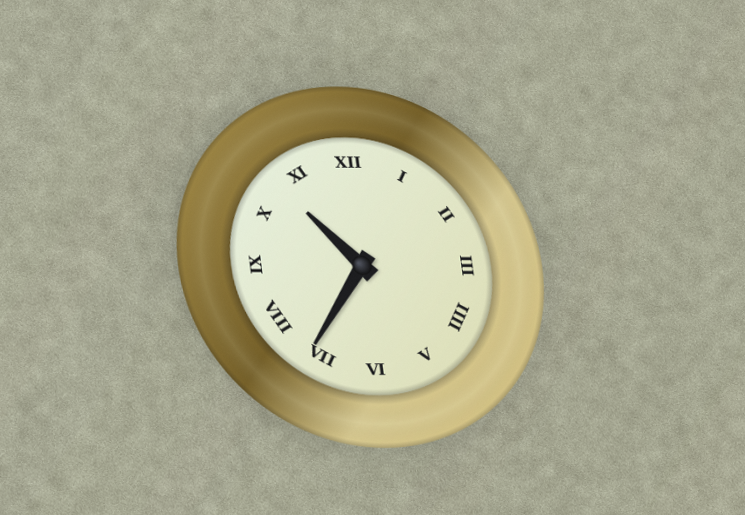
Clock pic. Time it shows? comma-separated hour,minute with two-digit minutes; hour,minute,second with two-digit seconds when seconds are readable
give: 10,36
